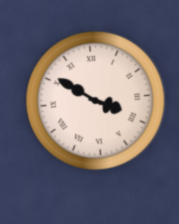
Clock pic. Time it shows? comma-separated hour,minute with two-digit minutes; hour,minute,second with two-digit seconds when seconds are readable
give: 3,51
